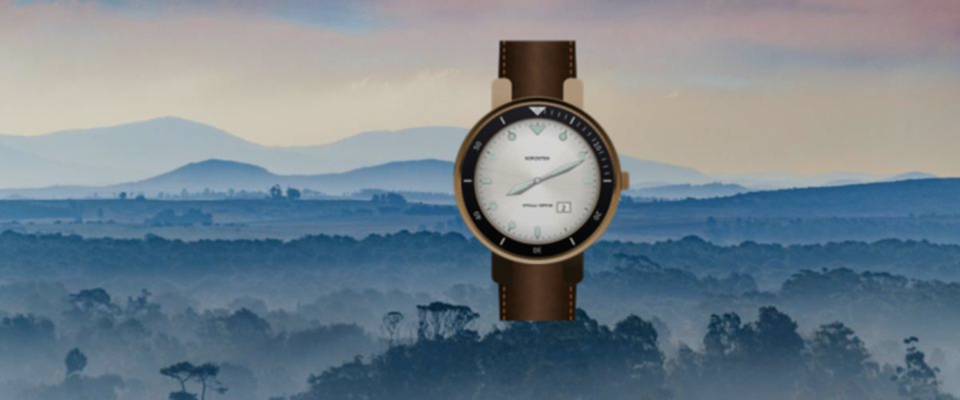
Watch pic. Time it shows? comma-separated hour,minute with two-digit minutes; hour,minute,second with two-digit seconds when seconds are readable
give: 8,11
